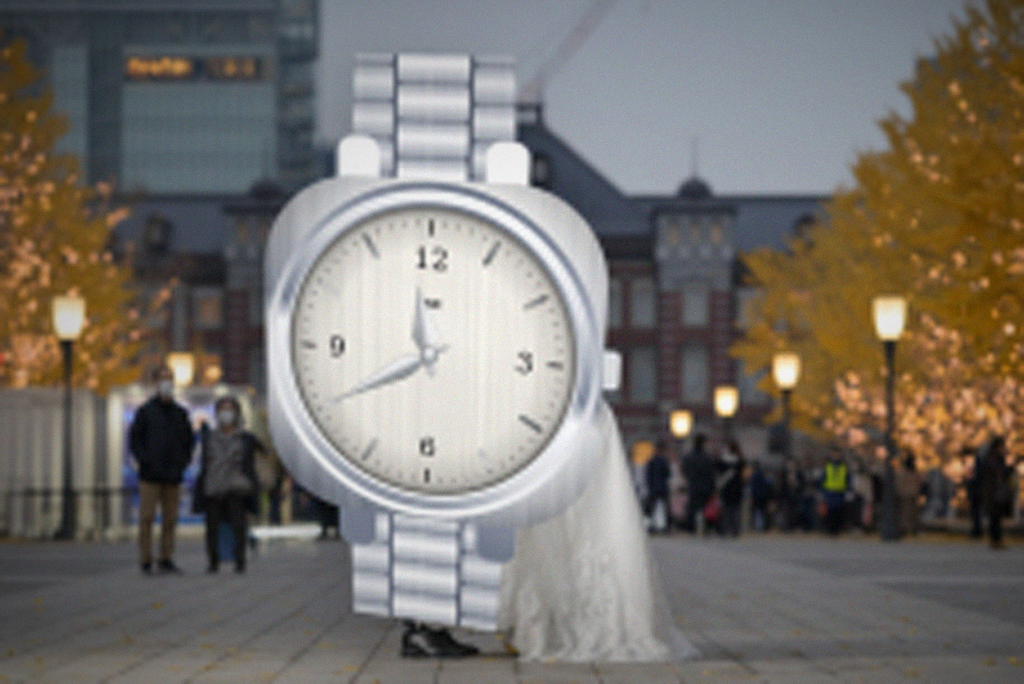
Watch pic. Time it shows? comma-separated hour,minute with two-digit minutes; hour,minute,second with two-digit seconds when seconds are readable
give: 11,40
